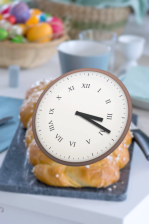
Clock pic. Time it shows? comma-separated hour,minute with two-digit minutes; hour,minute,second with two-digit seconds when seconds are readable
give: 3,19
